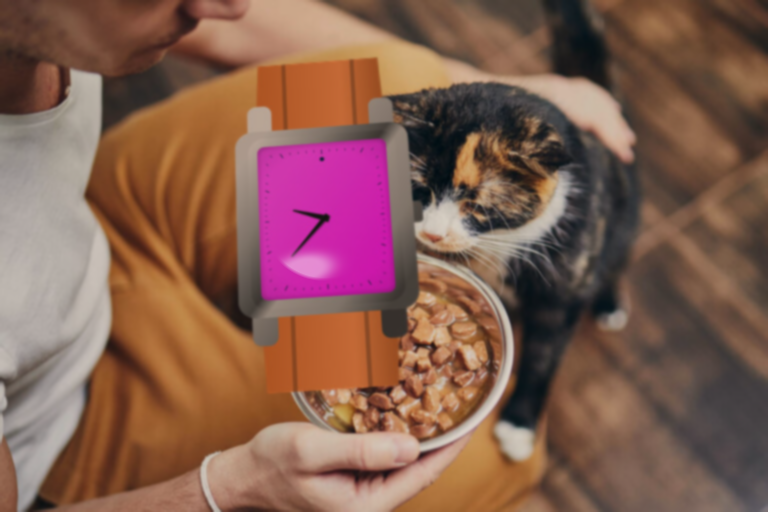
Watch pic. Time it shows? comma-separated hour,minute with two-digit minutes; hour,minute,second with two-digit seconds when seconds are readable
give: 9,37
